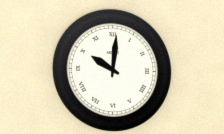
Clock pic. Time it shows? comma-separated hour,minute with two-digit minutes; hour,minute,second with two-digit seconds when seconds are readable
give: 10,01
